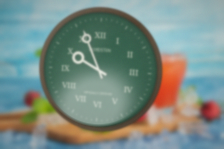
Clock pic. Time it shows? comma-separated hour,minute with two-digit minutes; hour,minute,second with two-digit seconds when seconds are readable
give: 9,56
